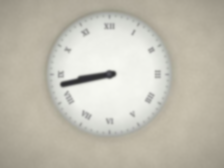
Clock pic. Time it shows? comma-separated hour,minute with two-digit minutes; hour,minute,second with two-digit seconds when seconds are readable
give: 8,43
